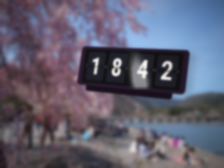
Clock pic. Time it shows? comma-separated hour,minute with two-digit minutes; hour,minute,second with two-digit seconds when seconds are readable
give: 18,42
